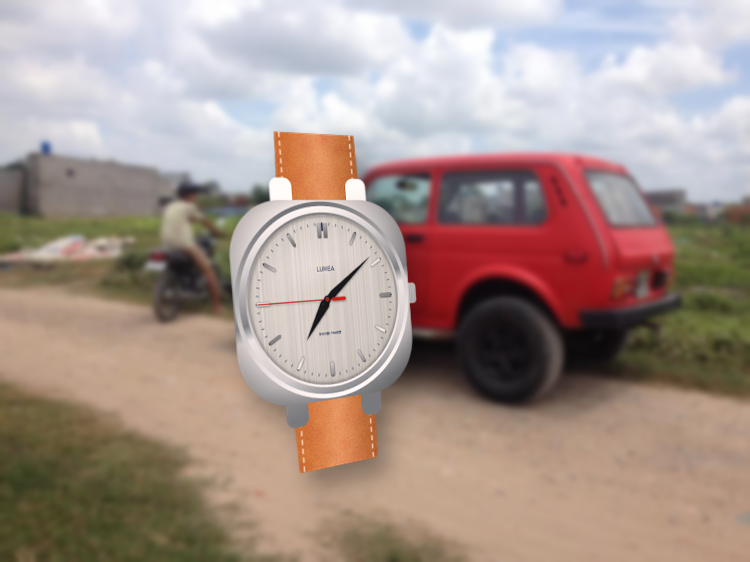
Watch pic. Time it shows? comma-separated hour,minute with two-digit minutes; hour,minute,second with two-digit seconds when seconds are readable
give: 7,08,45
